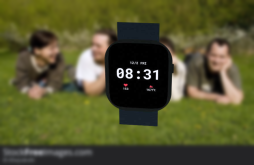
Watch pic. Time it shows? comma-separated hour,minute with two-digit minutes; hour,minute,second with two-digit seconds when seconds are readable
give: 8,31
